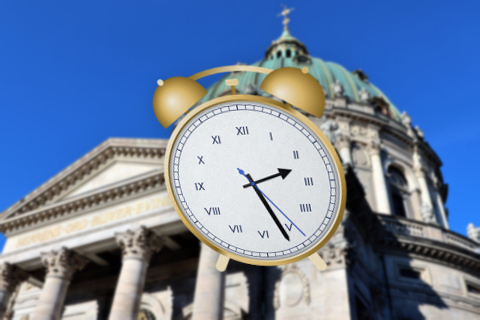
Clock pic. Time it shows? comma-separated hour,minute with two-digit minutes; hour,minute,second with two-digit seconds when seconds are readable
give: 2,26,24
